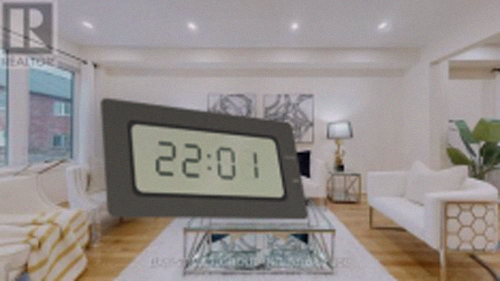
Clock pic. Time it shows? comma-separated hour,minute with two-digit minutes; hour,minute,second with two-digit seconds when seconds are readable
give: 22,01
